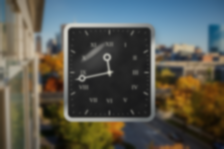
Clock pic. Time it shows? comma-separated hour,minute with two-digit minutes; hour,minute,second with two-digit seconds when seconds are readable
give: 11,43
